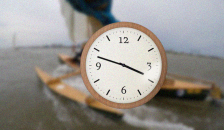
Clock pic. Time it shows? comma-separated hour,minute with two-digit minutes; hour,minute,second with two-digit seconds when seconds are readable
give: 3,48
